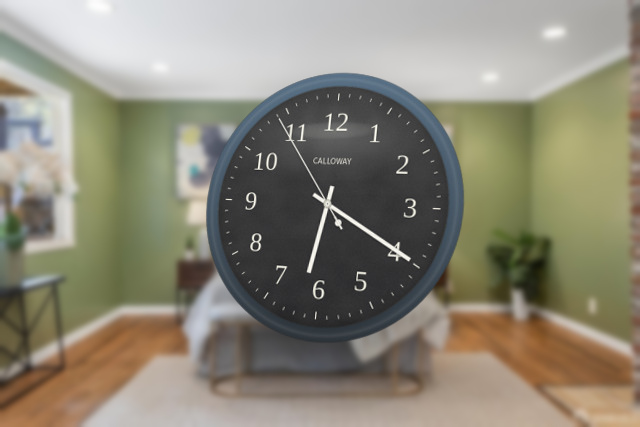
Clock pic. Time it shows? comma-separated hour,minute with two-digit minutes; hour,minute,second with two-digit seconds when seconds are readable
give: 6,19,54
